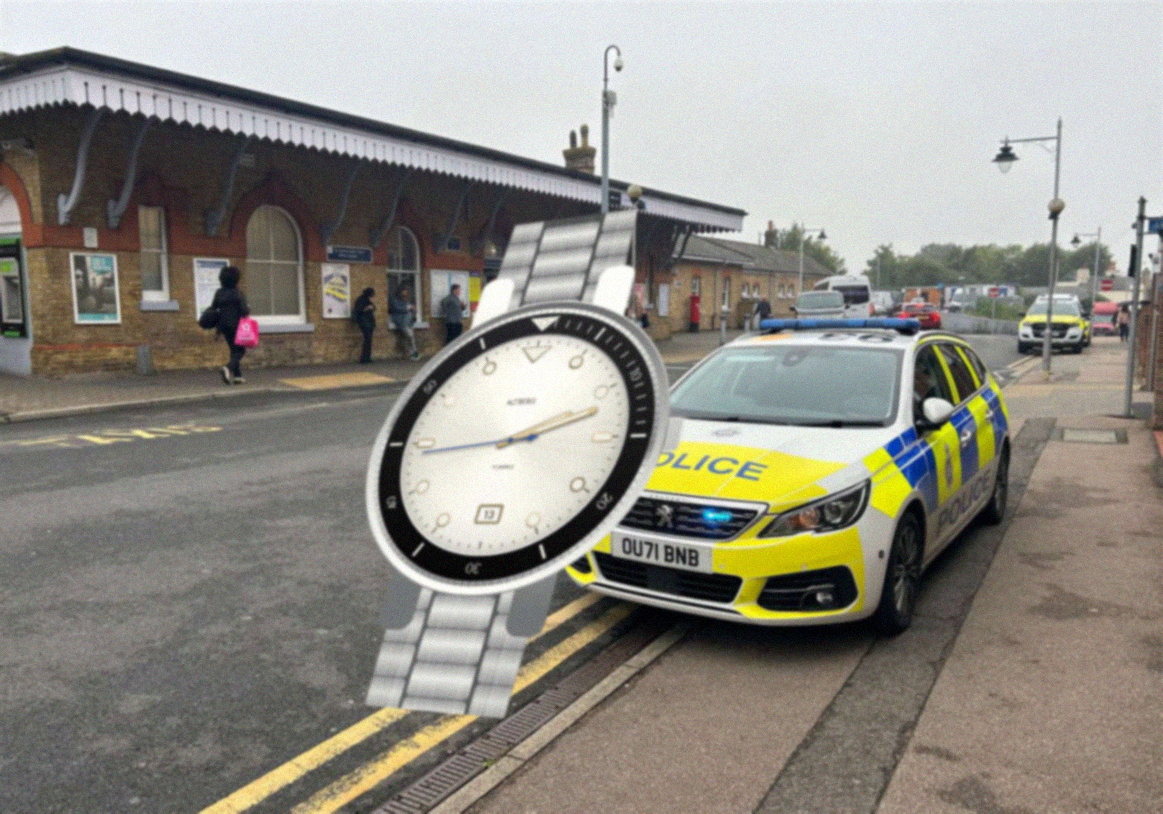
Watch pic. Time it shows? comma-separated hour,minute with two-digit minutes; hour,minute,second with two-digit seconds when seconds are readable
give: 2,11,44
